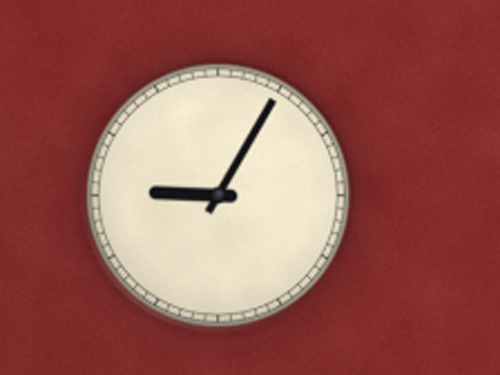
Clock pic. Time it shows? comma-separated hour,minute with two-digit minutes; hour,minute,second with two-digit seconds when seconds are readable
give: 9,05
